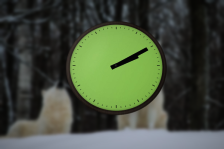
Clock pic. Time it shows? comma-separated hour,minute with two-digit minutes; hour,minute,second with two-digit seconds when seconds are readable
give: 2,10
